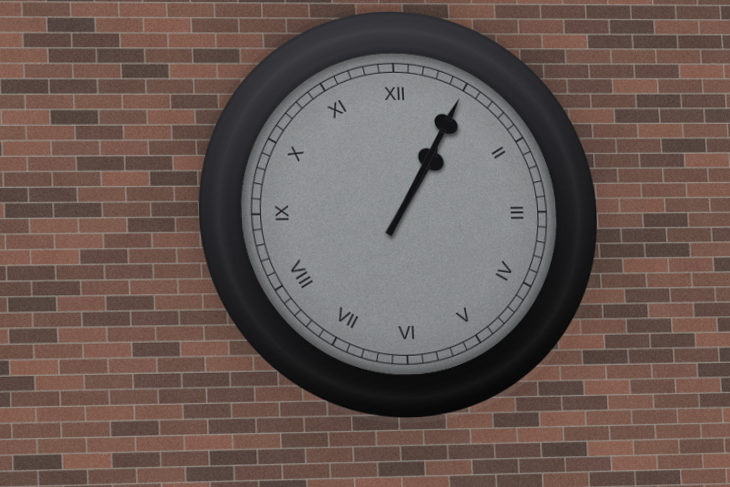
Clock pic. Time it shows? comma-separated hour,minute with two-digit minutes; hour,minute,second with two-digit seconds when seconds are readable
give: 1,05
